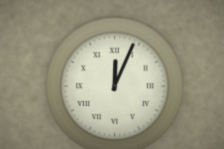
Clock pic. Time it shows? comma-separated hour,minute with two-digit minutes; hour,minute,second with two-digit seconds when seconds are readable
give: 12,04
